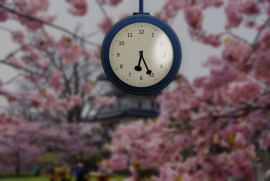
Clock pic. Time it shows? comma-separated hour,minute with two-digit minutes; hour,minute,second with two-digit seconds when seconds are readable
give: 6,26
